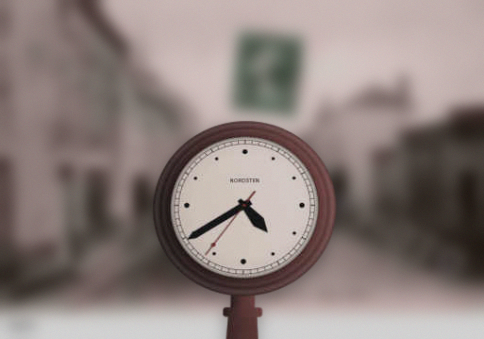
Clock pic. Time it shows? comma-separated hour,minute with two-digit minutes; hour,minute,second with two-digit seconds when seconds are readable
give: 4,39,36
